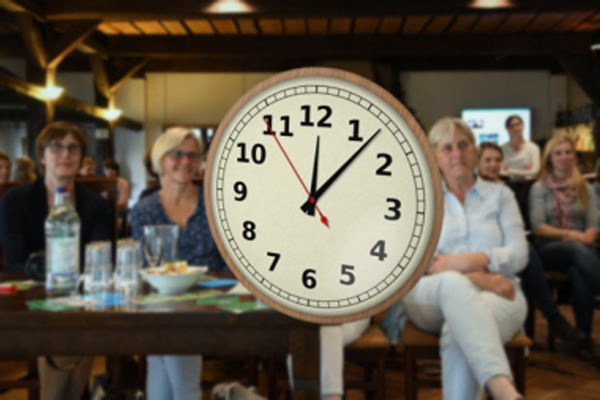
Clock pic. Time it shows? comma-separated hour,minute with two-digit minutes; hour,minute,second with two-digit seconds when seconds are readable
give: 12,06,54
